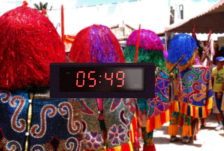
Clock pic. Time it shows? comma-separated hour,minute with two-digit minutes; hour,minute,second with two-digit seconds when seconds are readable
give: 5,49
